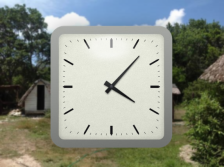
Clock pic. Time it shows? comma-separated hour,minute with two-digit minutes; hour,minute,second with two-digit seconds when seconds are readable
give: 4,07
